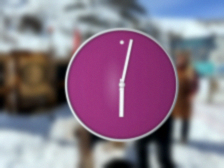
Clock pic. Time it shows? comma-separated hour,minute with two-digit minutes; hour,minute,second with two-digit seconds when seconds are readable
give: 6,02
